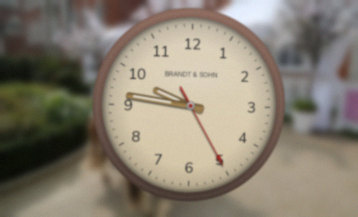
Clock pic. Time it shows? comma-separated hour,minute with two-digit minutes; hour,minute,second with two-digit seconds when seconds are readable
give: 9,46,25
